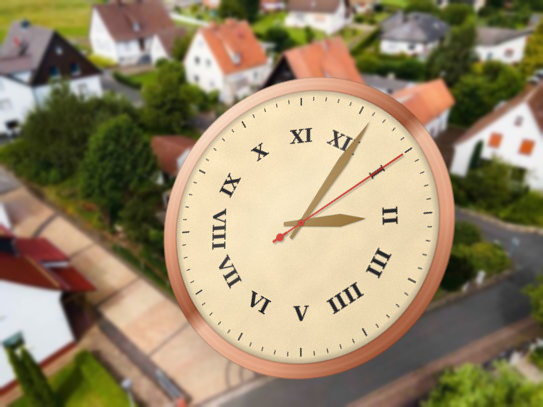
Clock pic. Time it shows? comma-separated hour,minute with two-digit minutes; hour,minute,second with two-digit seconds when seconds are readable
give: 2,01,05
